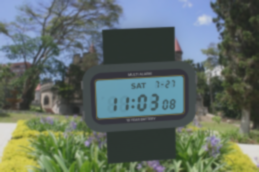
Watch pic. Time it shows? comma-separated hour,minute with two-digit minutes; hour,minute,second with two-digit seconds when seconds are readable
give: 11,03,08
